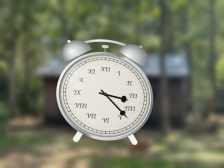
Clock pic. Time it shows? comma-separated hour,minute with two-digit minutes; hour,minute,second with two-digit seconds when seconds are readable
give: 3,23
